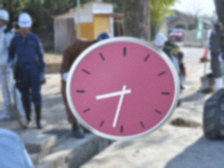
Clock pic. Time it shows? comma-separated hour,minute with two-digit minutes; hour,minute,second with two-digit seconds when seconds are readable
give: 8,32
